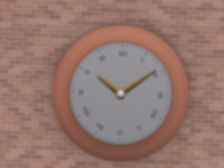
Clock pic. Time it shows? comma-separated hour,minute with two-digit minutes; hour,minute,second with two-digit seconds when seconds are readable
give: 10,09
